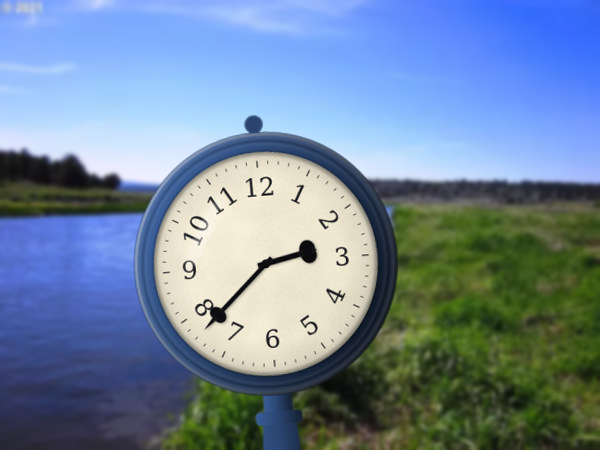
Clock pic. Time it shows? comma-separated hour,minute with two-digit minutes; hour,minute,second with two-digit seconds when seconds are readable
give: 2,38
